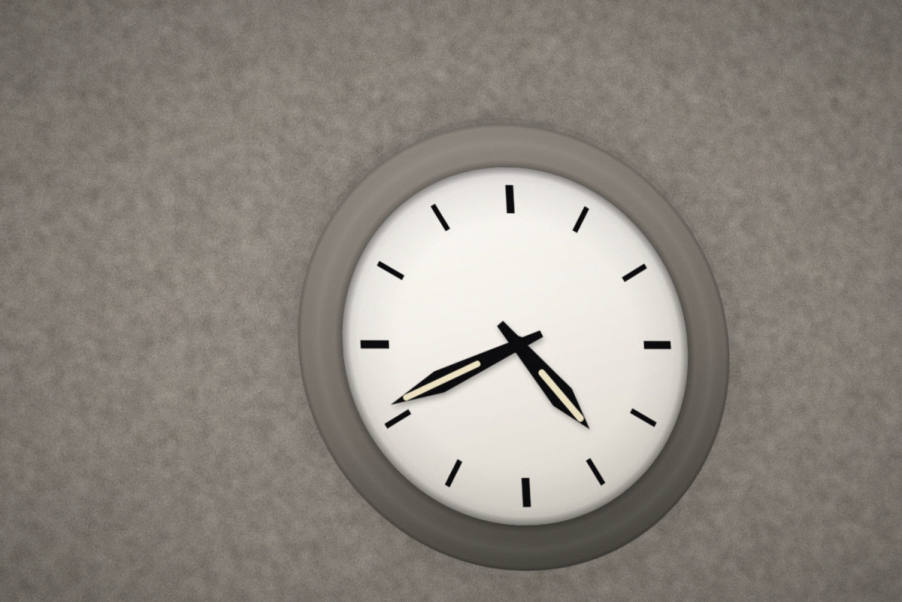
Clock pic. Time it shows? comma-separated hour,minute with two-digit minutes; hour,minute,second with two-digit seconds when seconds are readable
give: 4,41
